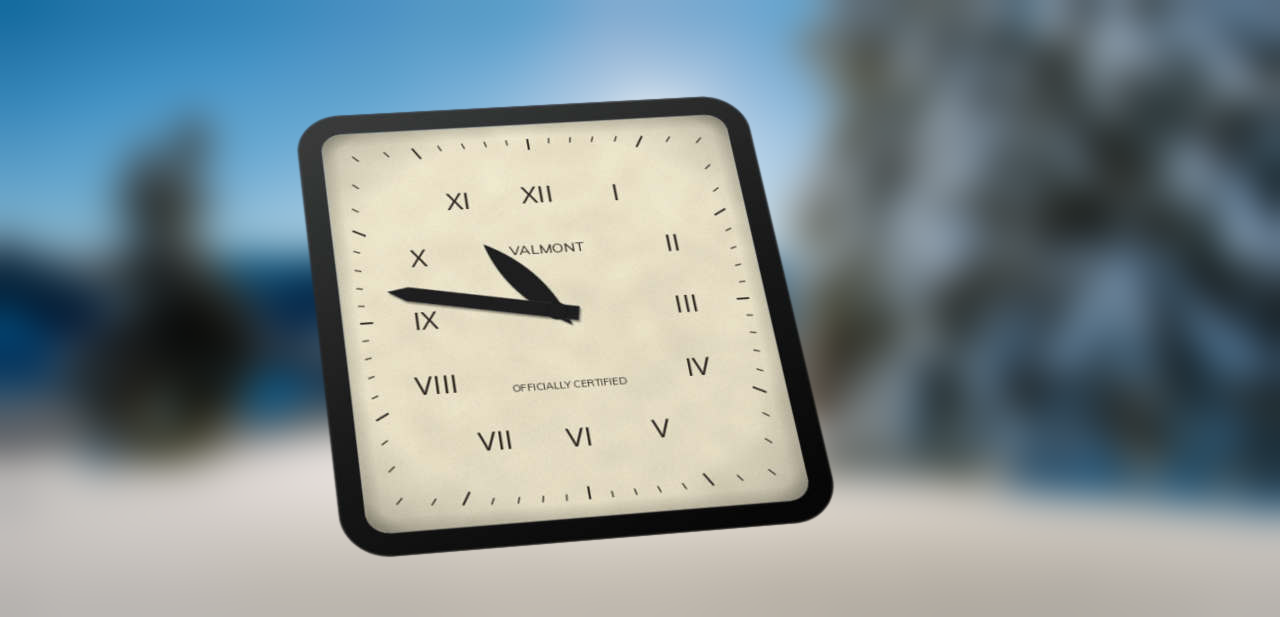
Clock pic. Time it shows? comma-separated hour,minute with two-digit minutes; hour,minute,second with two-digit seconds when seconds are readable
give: 10,47
